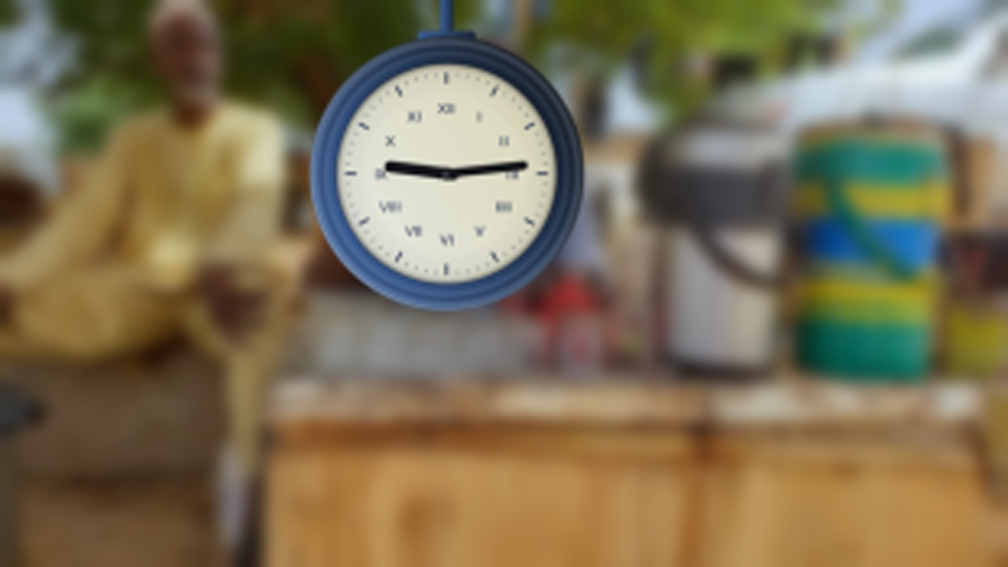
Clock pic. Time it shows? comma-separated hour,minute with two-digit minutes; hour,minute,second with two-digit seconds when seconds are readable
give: 9,14
